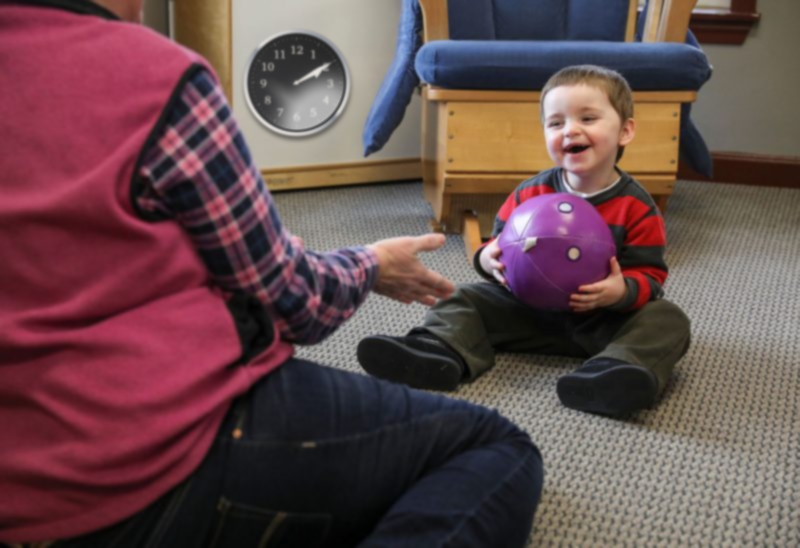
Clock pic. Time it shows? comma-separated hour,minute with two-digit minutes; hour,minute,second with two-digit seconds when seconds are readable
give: 2,10
